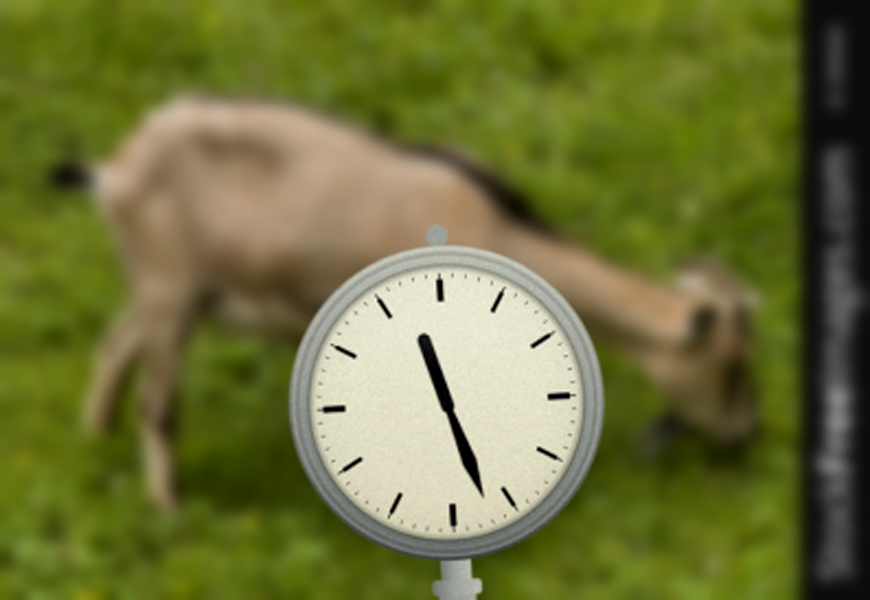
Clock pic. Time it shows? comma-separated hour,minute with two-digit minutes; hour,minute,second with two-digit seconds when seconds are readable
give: 11,27
